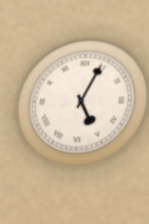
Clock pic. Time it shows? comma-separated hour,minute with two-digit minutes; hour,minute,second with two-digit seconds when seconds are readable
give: 5,04
